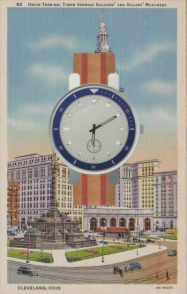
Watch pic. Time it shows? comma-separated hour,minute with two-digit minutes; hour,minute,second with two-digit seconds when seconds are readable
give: 6,10
